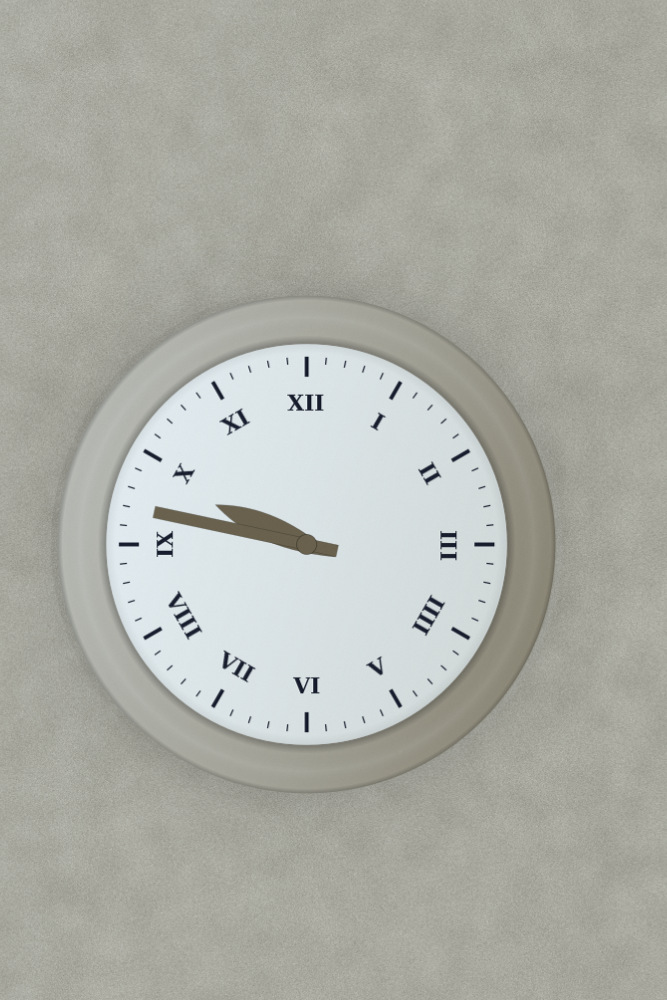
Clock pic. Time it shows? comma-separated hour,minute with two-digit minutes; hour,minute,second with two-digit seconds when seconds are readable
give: 9,47
